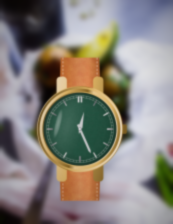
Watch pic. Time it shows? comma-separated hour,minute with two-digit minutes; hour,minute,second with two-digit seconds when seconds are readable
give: 12,26
